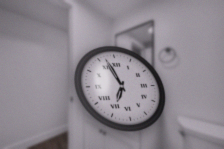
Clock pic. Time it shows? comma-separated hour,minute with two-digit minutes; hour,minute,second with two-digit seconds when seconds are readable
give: 6,57
